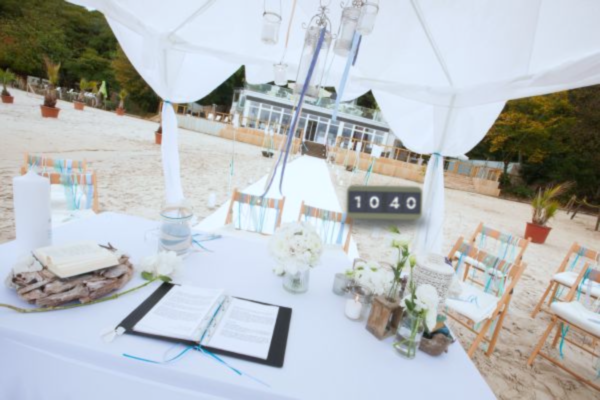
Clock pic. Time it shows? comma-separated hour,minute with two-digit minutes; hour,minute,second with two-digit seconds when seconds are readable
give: 10,40
